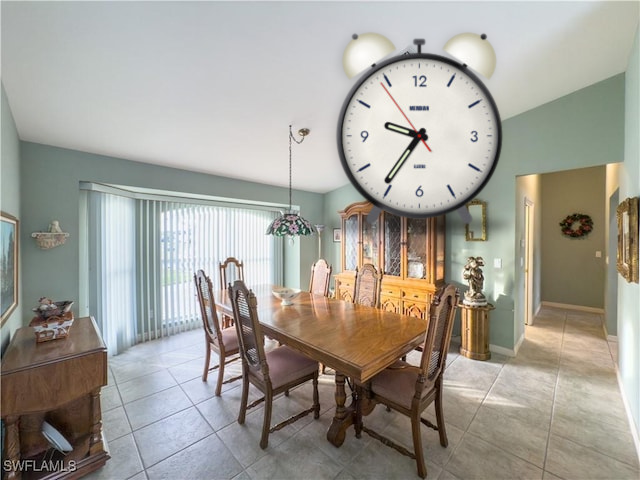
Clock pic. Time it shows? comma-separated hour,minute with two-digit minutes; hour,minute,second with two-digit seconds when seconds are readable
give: 9,35,54
